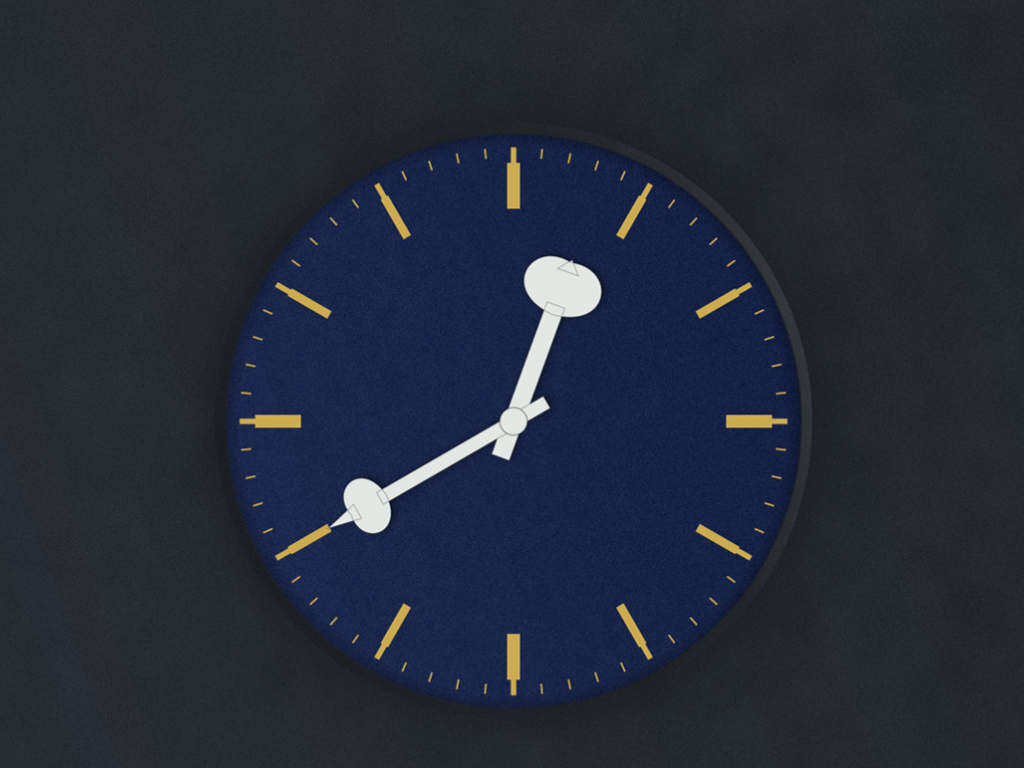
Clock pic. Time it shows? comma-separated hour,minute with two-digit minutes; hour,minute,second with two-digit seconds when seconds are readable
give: 12,40
